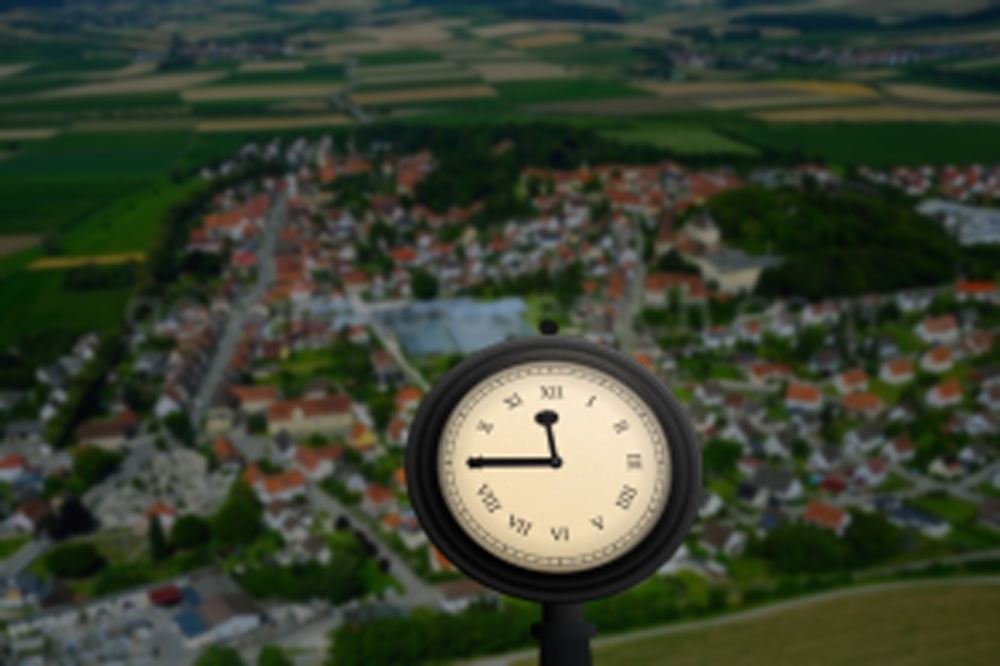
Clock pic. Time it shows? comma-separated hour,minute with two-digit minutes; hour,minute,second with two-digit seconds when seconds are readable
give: 11,45
